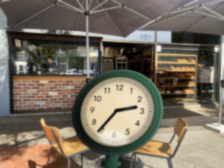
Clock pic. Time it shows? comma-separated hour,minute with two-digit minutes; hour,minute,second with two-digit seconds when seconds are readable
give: 2,36
